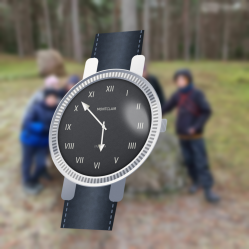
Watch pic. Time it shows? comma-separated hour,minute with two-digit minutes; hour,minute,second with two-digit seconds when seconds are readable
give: 5,52
